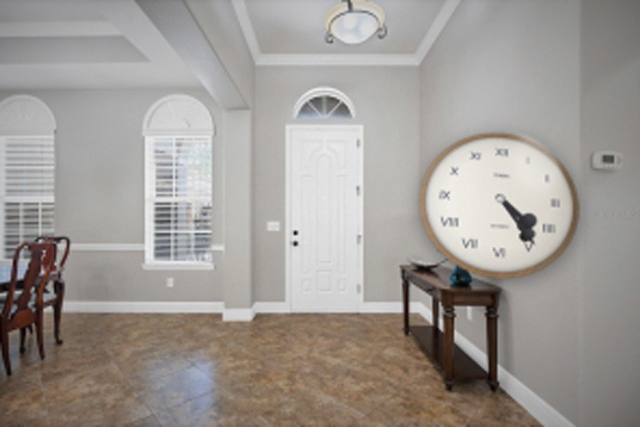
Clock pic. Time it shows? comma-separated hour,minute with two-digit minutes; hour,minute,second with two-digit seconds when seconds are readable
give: 4,24
